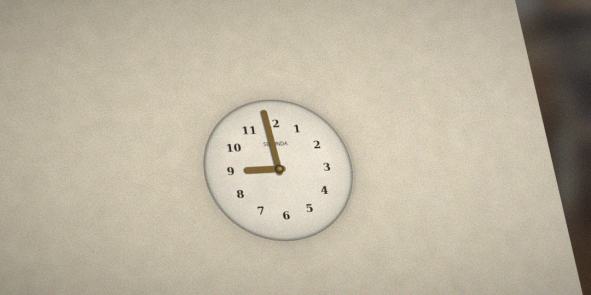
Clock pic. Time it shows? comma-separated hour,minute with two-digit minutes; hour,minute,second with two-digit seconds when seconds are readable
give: 8,59
